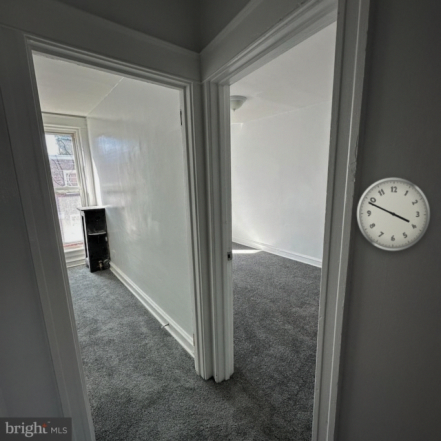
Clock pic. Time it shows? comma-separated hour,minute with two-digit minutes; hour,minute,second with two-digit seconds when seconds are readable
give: 3,49
